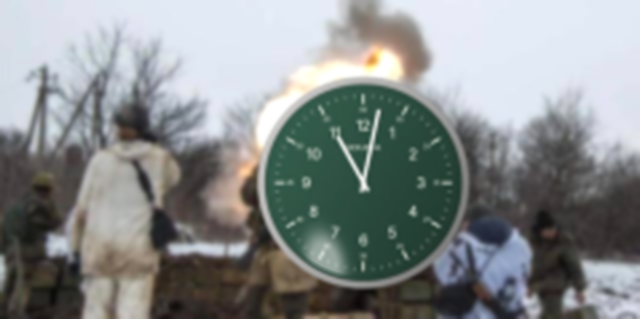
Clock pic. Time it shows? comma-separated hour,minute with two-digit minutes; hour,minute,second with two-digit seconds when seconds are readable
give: 11,02
